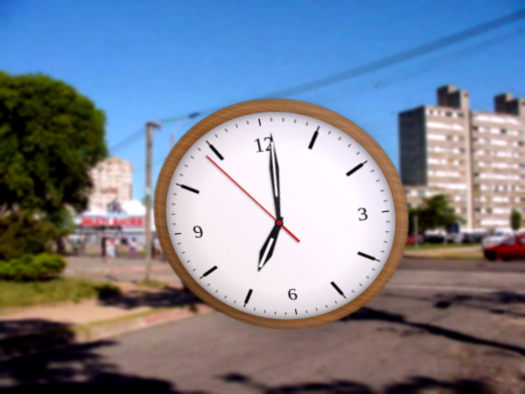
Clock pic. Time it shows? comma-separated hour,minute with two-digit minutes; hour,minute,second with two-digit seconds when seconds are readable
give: 7,00,54
